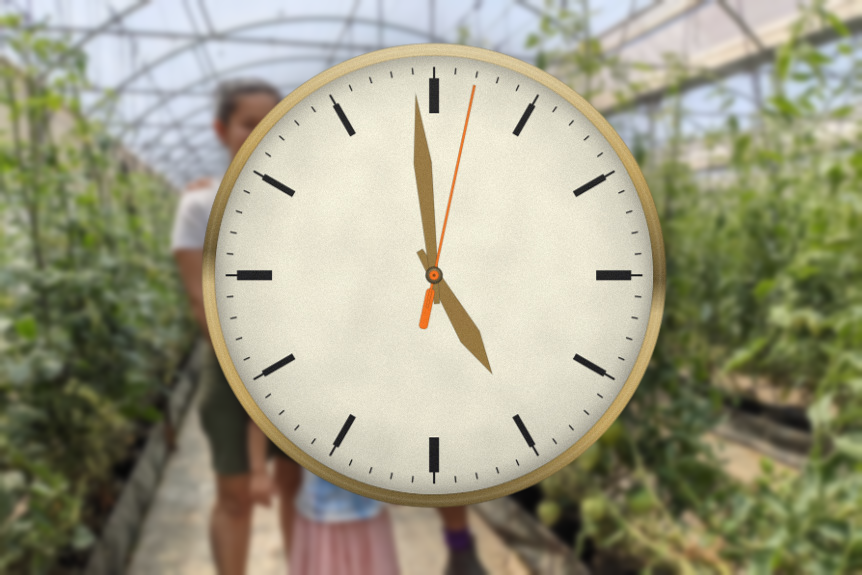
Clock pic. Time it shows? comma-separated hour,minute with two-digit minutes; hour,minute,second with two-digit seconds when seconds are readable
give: 4,59,02
